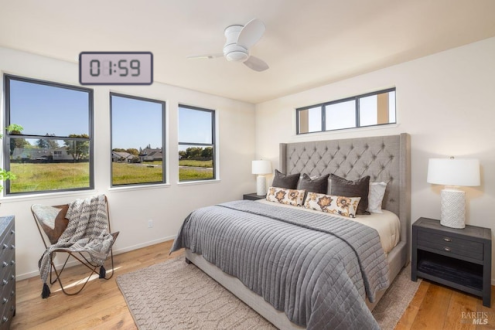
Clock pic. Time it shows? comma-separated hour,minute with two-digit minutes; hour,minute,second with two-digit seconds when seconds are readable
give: 1,59
